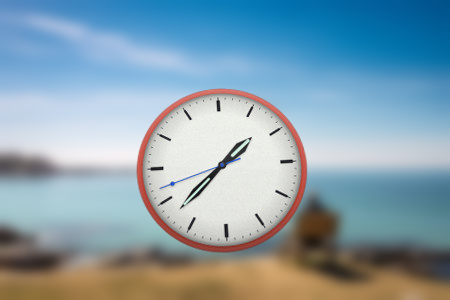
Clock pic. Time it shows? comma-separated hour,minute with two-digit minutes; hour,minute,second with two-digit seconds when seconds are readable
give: 1,37,42
